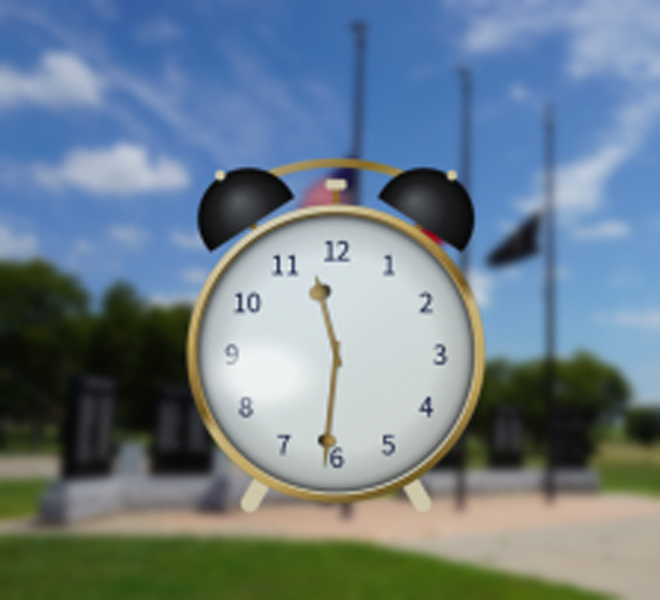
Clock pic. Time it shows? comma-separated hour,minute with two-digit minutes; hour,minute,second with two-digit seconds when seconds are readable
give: 11,31
